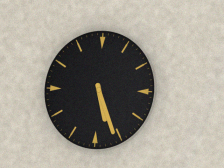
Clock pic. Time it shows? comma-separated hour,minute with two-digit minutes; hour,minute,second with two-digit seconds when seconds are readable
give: 5,26
